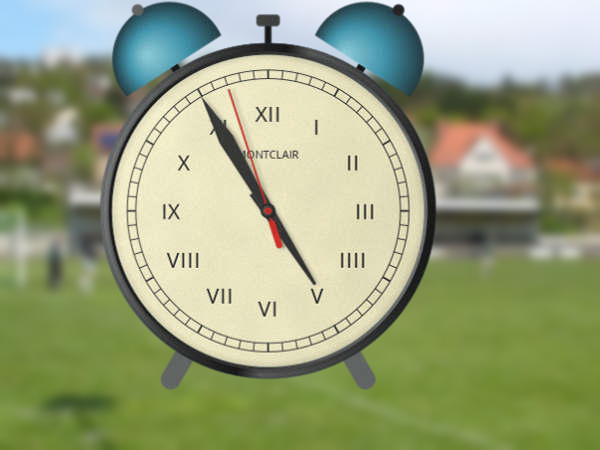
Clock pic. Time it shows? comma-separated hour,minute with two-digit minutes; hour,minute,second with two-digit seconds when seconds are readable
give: 4,54,57
